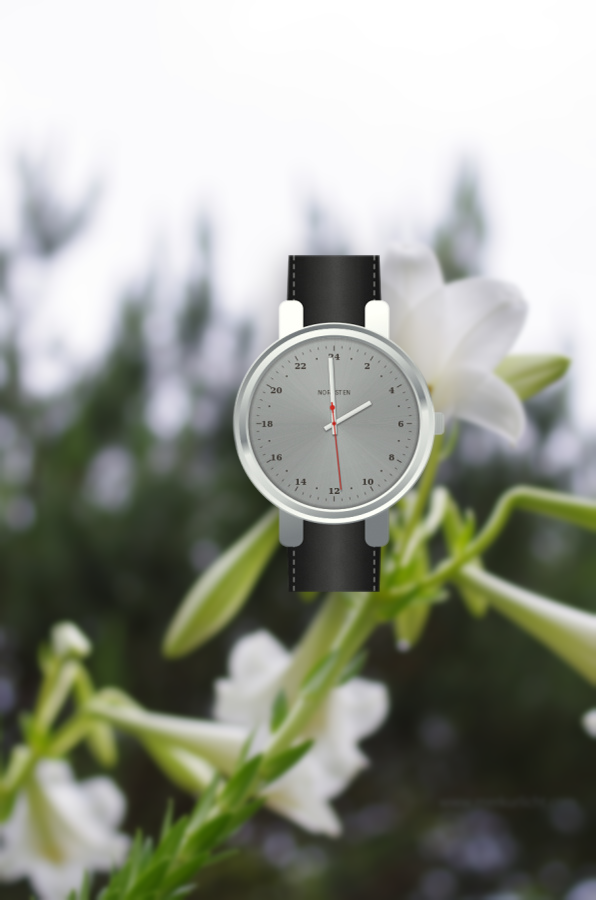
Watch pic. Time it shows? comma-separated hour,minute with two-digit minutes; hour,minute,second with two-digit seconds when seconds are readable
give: 3,59,29
